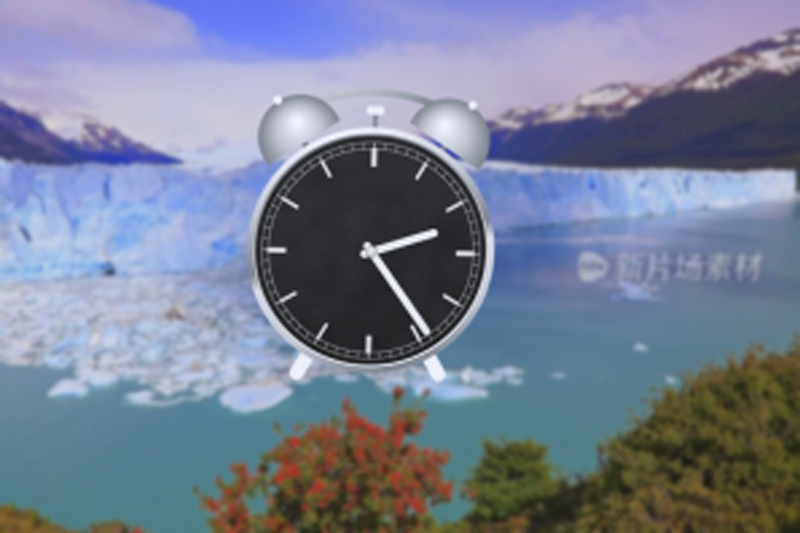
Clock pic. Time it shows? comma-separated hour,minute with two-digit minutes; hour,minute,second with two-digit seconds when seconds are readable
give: 2,24
